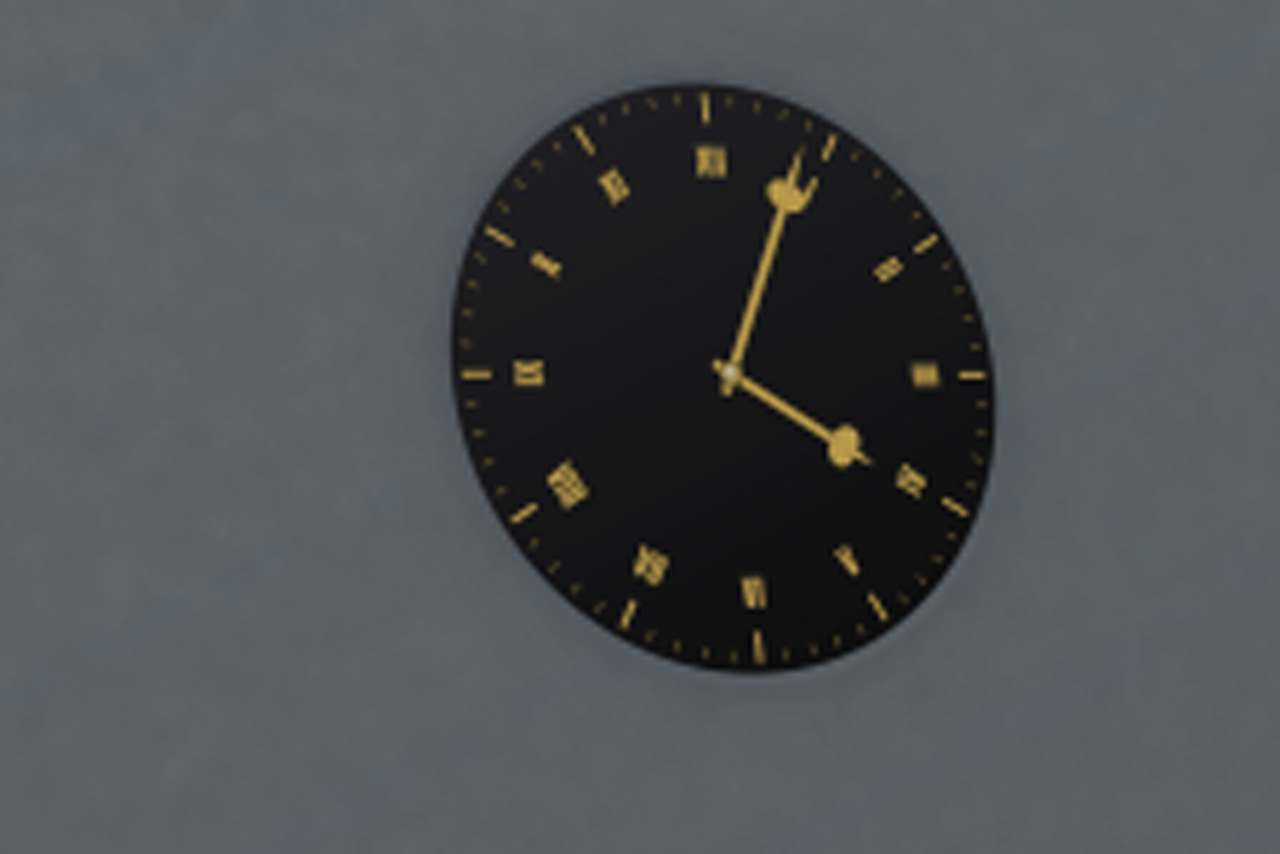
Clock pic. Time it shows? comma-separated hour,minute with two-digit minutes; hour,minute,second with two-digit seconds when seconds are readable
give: 4,04
